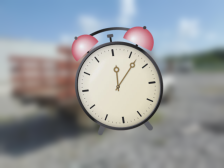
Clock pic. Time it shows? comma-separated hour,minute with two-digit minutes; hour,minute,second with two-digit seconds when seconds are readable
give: 12,07
